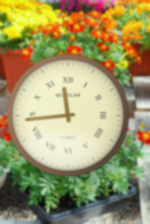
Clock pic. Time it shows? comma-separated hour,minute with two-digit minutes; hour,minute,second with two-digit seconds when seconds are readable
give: 11,44
